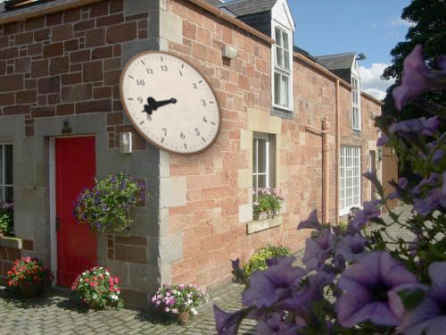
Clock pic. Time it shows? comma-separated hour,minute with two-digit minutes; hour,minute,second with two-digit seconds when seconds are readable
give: 8,42
